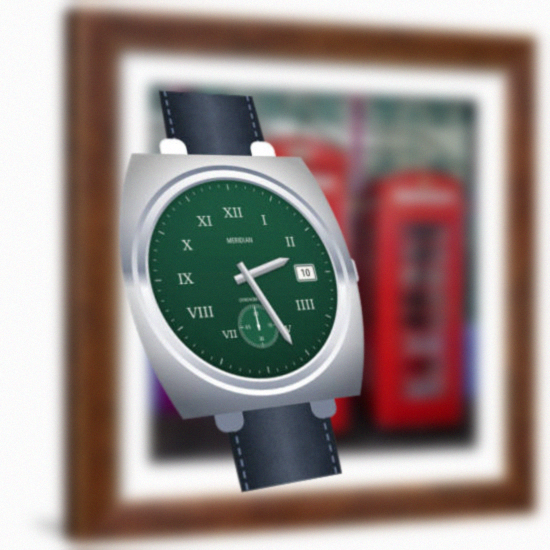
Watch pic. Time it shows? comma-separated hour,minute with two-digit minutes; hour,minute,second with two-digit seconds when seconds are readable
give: 2,26
